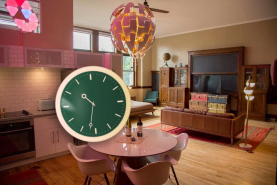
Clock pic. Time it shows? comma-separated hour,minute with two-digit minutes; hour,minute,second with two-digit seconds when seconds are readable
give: 10,32
